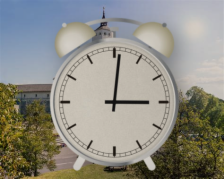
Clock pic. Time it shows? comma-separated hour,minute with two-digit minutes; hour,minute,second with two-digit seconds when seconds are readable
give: 3,01
